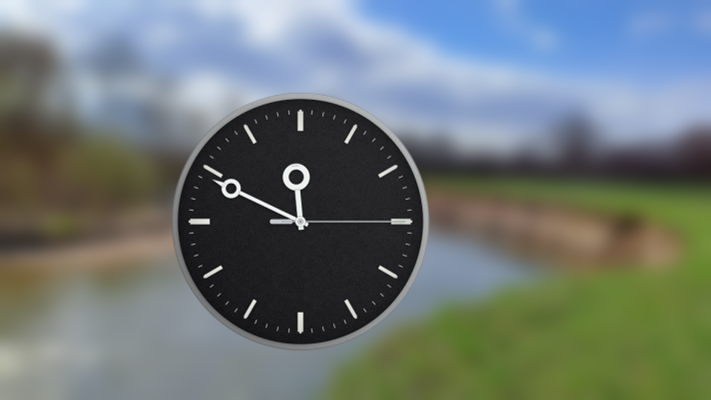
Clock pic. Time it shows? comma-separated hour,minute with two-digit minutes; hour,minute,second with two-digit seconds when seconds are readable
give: 11,49,15
